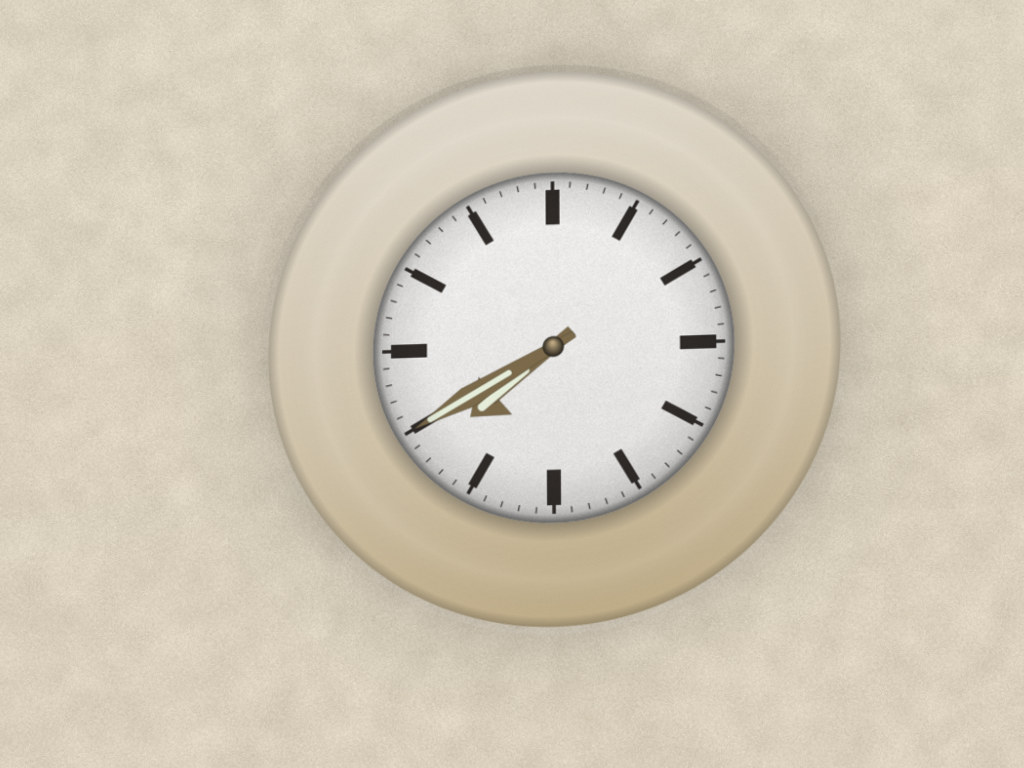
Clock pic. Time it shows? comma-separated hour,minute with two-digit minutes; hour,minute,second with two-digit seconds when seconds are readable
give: 7,40
